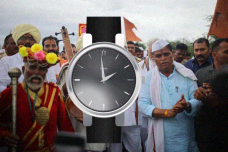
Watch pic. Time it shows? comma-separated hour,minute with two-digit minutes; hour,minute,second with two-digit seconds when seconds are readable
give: 1,59
